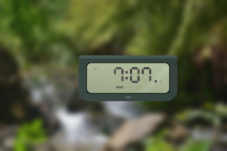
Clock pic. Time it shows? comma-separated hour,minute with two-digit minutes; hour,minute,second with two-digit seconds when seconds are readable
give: 7,07
